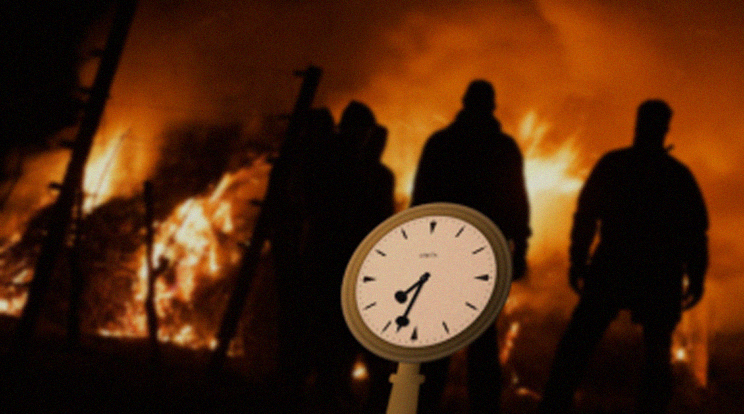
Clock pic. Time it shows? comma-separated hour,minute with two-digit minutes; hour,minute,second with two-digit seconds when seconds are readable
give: 7,33
